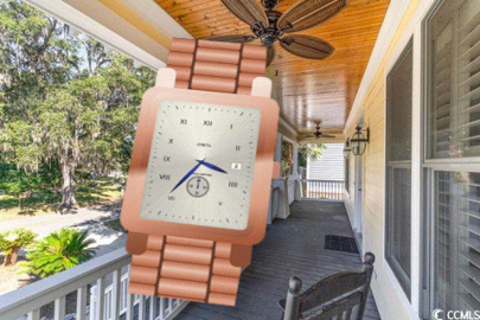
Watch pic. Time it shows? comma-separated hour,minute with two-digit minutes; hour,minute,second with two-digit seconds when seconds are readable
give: 3,36
